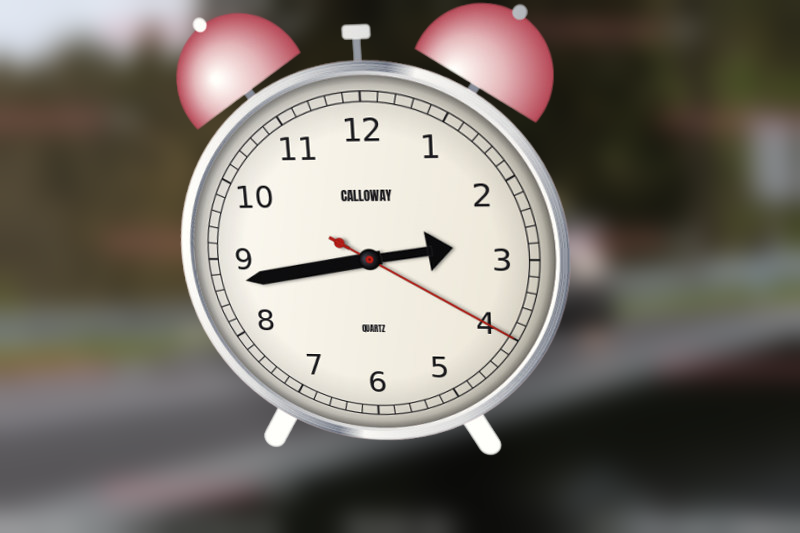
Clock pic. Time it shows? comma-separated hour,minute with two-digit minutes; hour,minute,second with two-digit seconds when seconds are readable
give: 2,43,20
